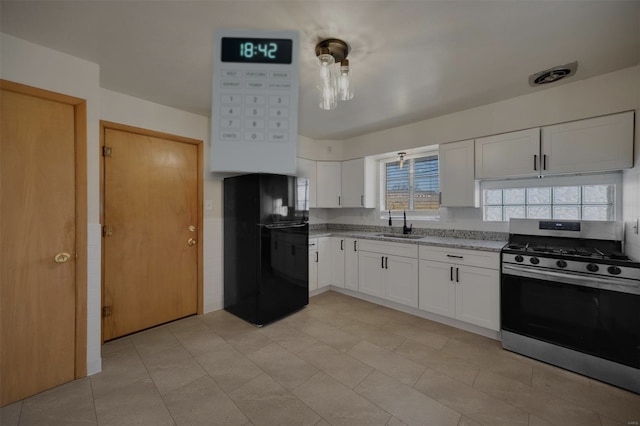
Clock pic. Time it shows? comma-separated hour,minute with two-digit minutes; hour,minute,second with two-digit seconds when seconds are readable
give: 18,42
